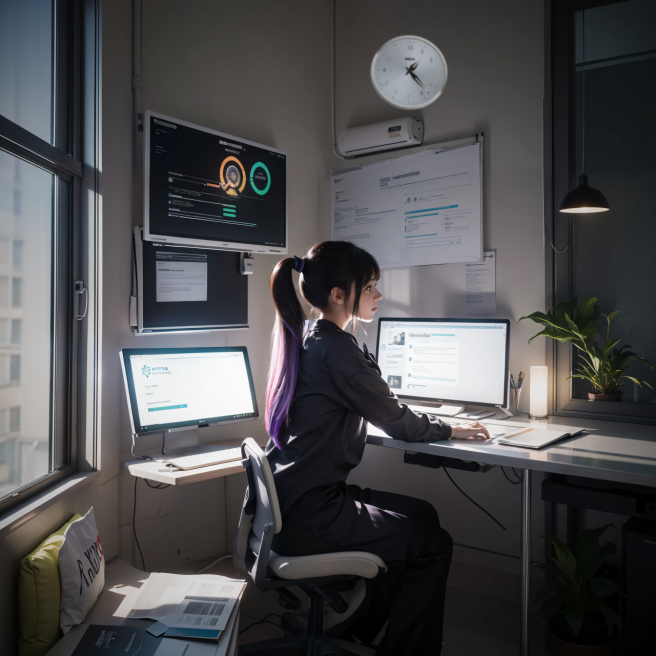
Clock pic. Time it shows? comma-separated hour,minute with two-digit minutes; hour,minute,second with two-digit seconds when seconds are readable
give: 1,23
